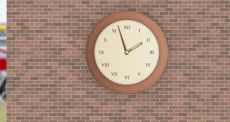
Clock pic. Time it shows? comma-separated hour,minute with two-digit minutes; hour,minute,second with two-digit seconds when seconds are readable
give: 1,57
